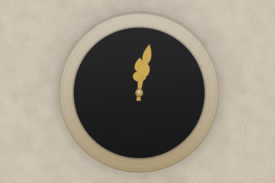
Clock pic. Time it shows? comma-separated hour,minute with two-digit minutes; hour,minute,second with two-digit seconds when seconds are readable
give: 12,02
